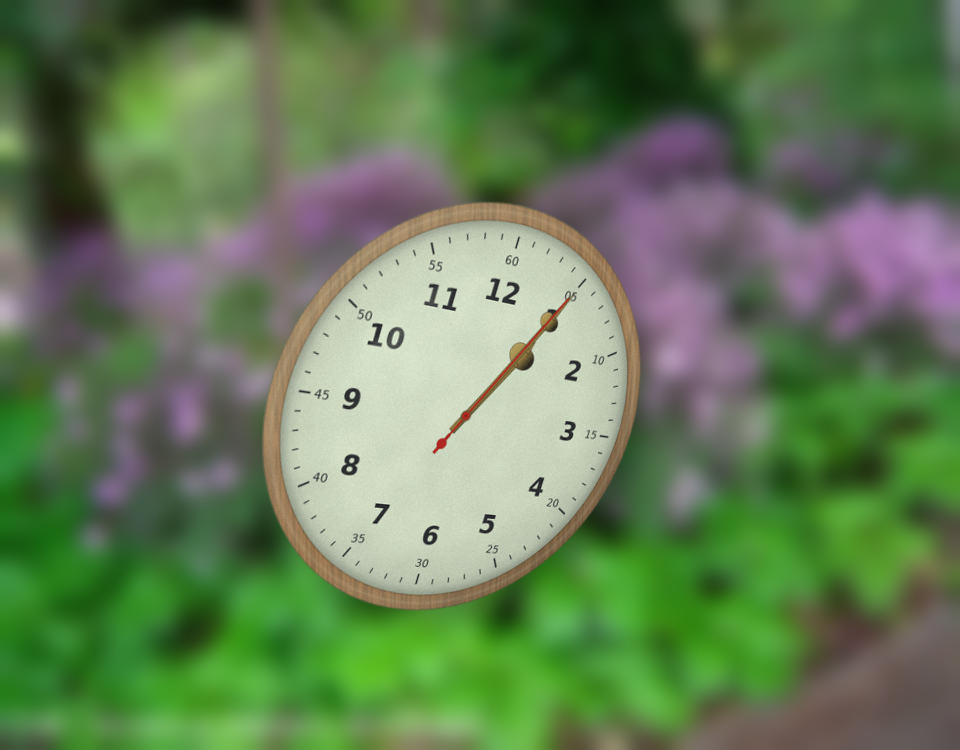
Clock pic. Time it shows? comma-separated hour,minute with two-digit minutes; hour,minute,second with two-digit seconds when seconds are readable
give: 1,05,05
